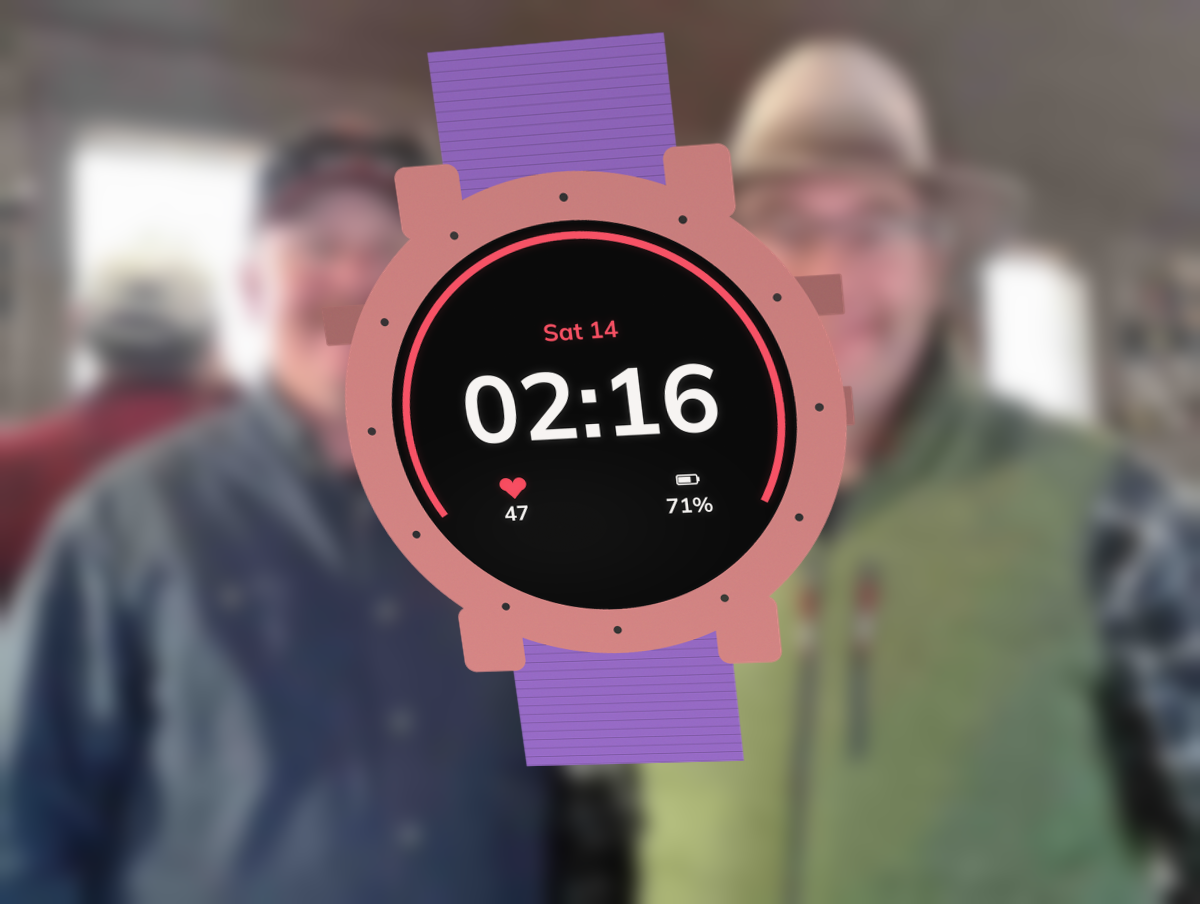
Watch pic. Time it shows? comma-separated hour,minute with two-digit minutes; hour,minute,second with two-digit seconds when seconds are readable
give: 2,16
